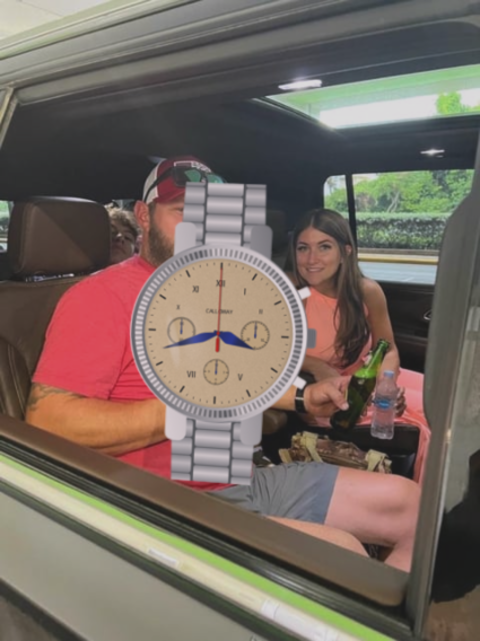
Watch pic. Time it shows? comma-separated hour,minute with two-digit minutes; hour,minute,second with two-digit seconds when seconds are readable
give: 3,42
